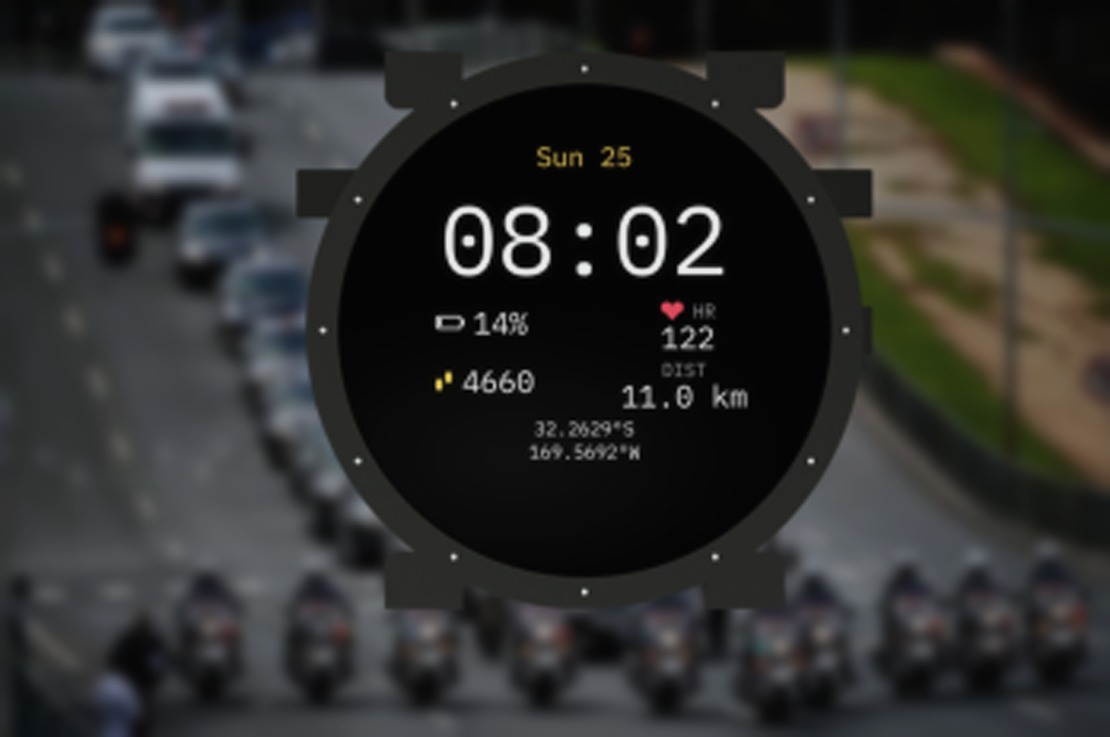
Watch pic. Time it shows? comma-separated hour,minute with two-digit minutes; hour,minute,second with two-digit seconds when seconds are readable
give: 8,02
